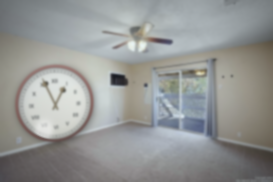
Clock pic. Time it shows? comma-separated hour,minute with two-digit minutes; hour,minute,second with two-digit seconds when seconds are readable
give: 12,56
